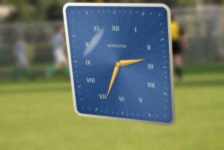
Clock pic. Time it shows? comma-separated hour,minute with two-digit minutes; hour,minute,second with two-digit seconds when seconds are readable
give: 2,34
